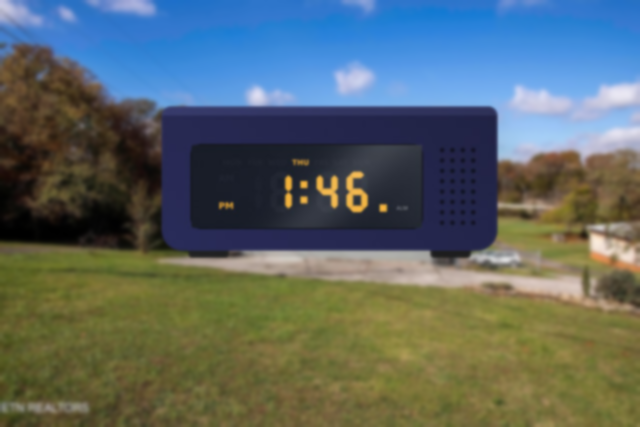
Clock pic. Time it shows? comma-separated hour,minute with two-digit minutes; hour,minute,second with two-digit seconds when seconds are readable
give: 1,46
